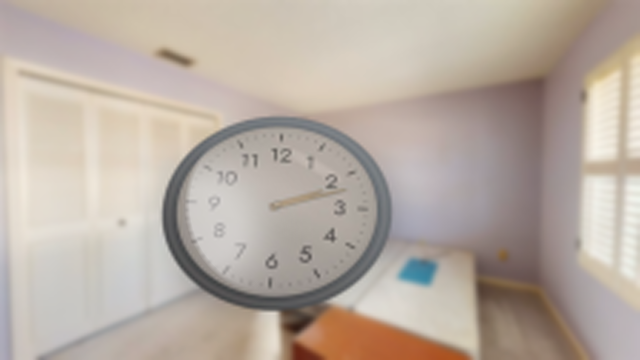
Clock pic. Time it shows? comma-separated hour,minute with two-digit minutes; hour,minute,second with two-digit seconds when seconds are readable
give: 2,12
